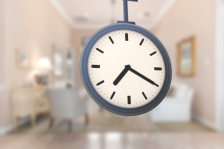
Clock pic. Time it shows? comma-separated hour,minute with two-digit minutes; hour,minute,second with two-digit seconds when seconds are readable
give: 7,20
